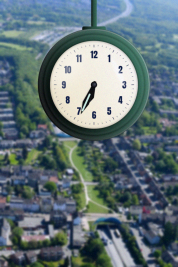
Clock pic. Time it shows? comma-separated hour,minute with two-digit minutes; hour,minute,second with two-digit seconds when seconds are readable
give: 6,34
